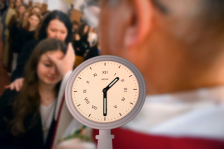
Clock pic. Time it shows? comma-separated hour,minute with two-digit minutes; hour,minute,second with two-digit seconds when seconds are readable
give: 1,30
